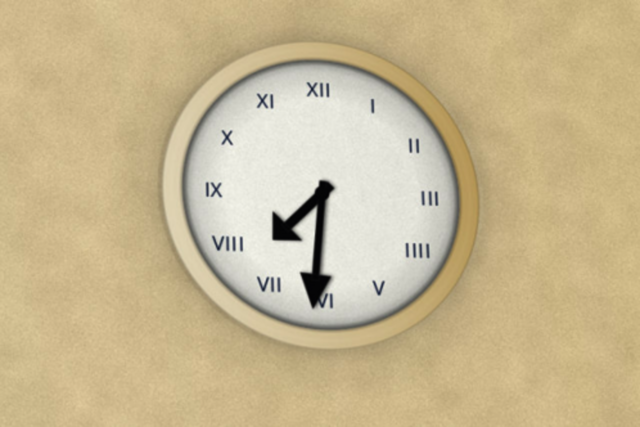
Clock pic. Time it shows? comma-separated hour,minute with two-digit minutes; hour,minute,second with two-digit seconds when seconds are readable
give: 7,31
